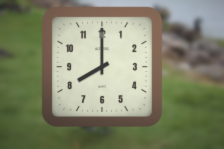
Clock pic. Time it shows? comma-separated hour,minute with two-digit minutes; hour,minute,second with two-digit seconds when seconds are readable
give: 8,00
